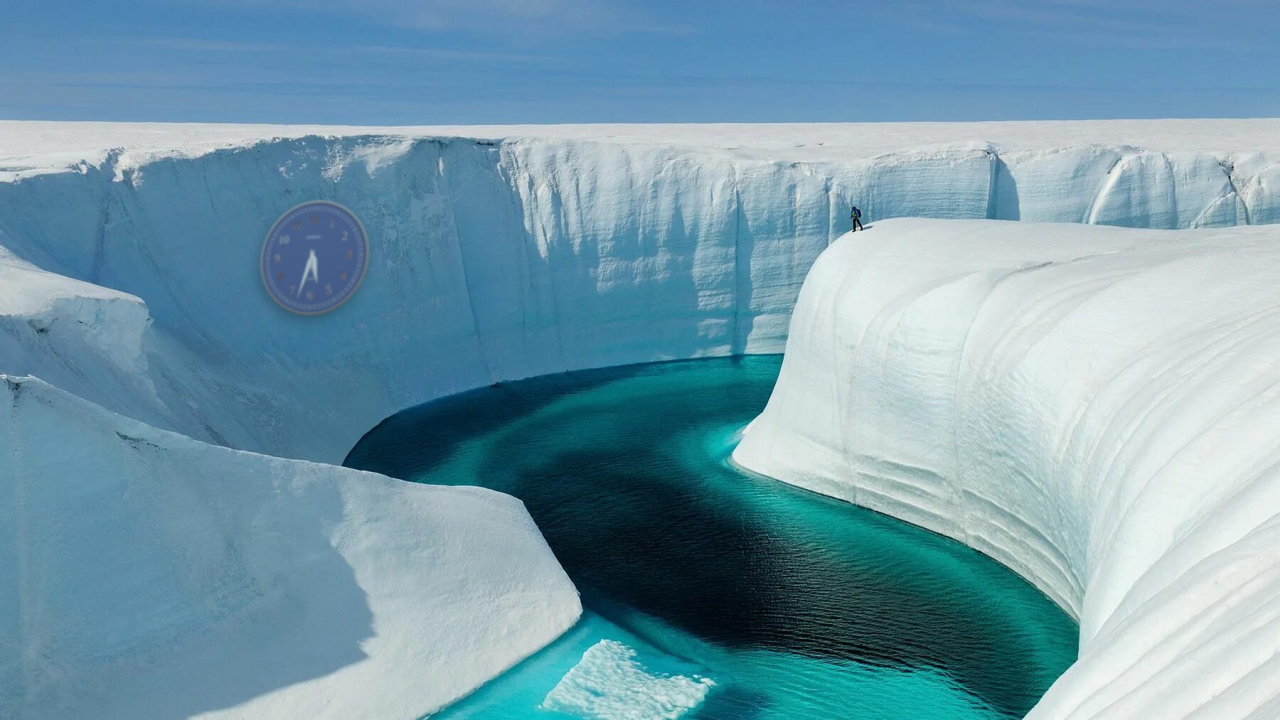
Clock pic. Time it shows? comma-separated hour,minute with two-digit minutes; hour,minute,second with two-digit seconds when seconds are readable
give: 5,33
